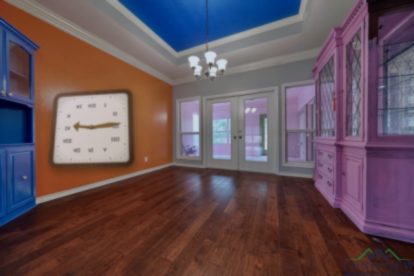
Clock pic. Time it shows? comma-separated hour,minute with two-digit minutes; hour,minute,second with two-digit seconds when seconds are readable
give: 9,14
